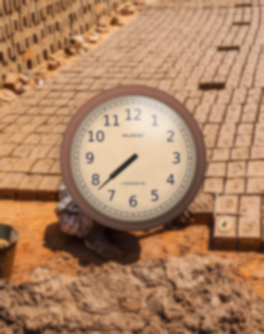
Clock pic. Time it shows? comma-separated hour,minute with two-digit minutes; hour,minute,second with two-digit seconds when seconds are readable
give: 7,38
